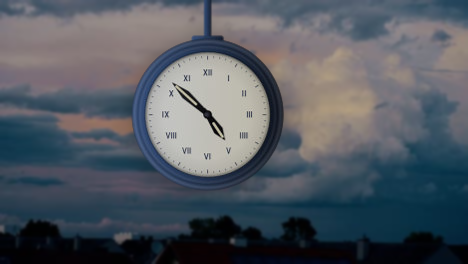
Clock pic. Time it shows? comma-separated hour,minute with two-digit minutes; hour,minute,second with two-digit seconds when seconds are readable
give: 4,52
